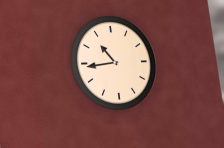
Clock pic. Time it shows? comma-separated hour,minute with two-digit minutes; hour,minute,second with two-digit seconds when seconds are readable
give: 10,44
